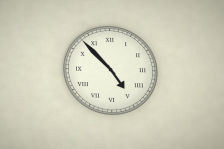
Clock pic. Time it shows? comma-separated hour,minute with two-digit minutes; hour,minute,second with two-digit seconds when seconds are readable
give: 4,53
